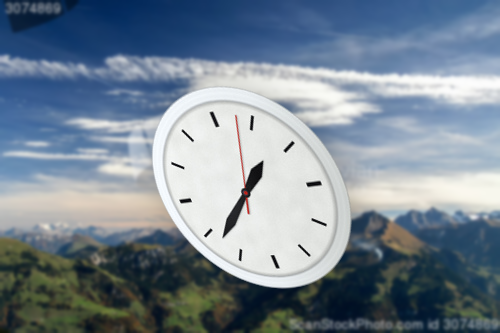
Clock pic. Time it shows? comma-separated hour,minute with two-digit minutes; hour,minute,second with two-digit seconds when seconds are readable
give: 1,38,03
